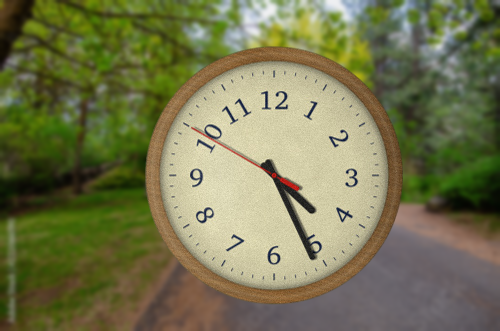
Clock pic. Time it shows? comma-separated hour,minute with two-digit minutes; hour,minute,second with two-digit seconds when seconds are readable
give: 4,25,50
